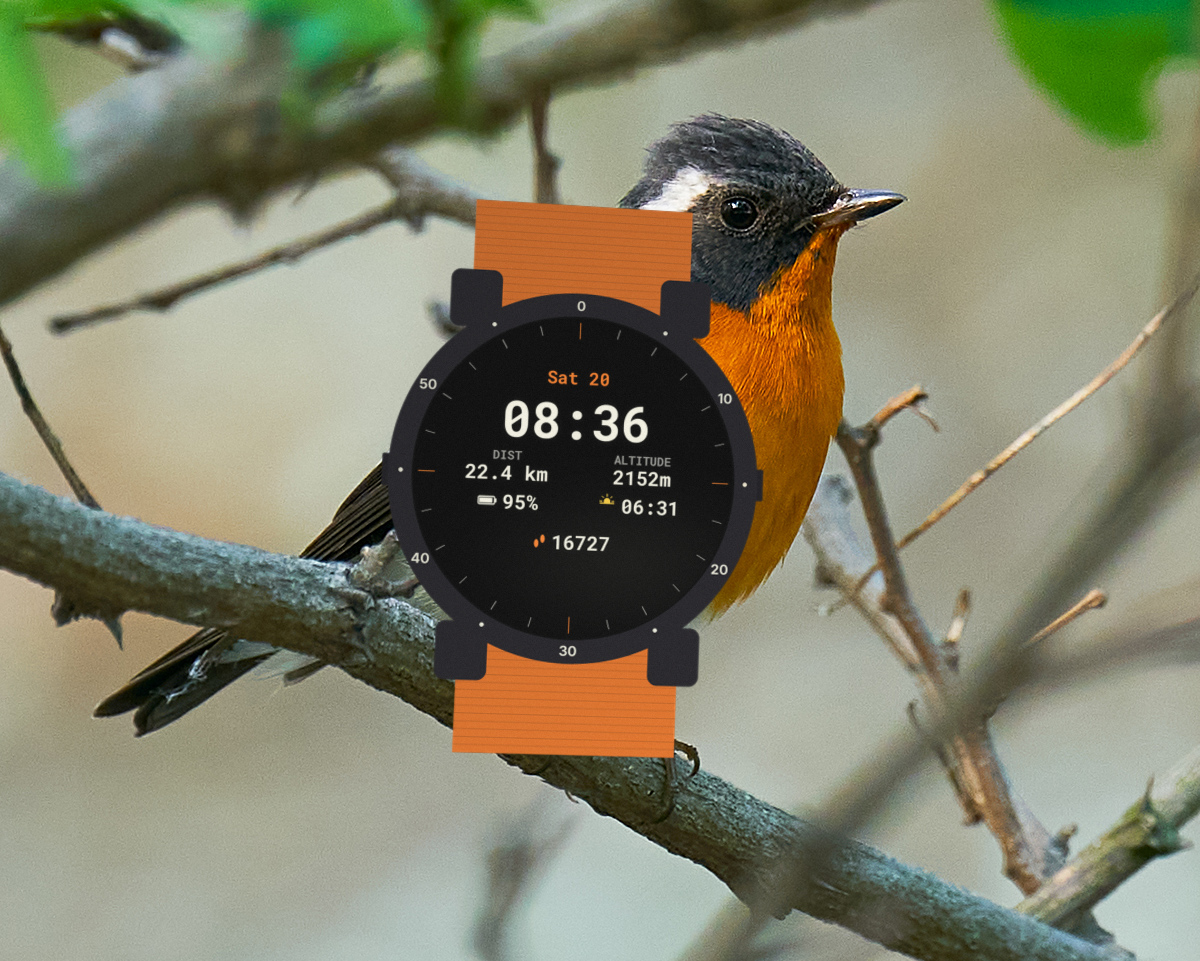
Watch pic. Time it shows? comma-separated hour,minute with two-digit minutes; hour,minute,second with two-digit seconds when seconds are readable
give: 8,36
